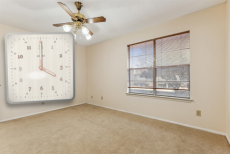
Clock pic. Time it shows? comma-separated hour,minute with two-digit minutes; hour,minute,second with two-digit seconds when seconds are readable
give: 4,00
